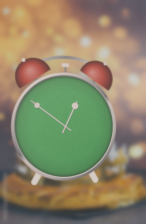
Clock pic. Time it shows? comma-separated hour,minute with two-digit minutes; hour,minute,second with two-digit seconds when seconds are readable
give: 12,51
